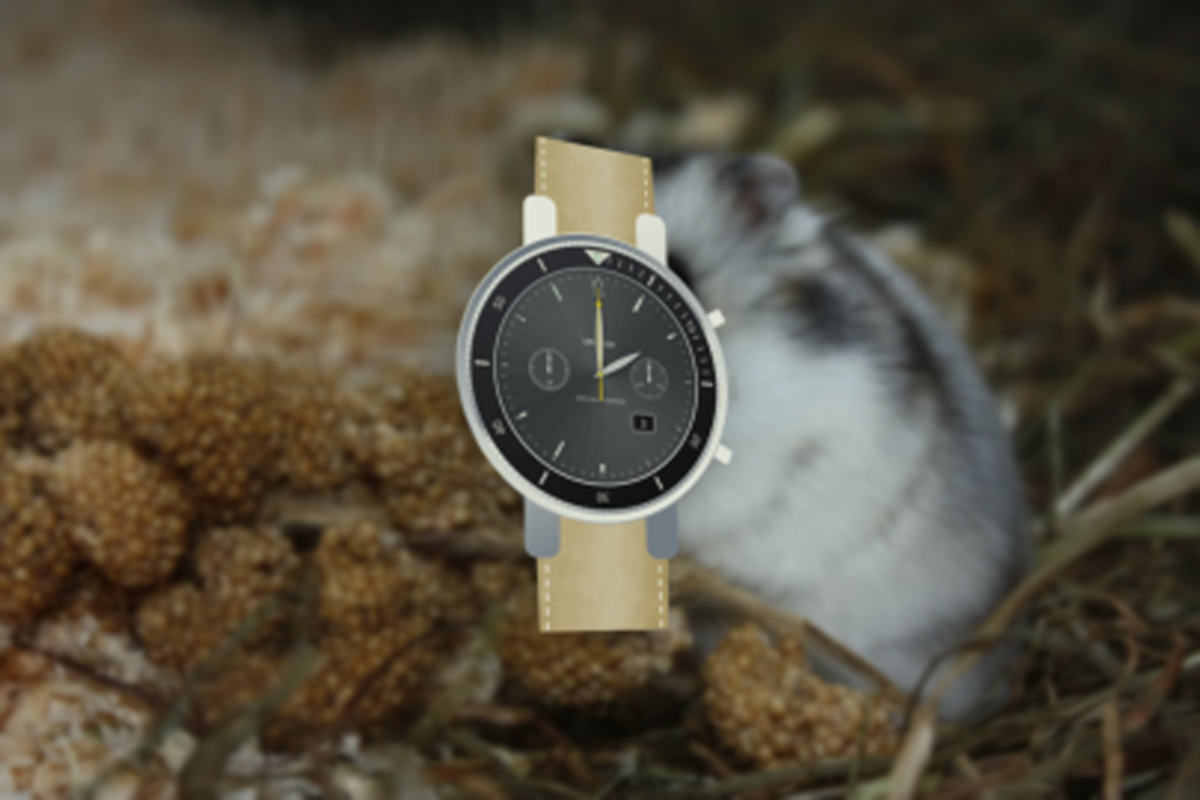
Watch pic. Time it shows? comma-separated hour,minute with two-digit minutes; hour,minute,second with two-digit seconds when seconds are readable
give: 2,00
